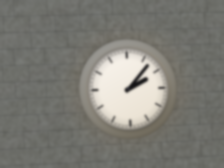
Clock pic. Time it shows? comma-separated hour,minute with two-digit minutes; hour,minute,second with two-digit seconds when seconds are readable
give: 2,07
